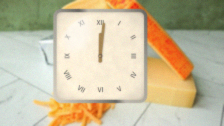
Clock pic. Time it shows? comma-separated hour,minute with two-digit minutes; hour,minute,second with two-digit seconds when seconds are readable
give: 12,01
